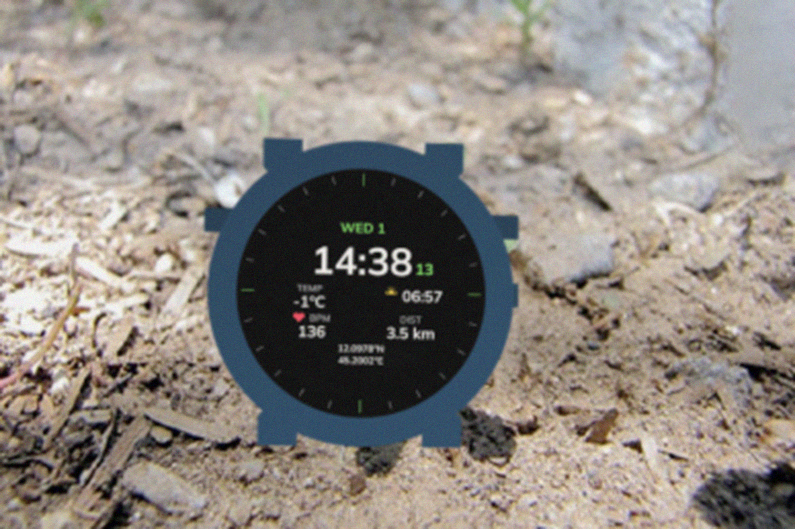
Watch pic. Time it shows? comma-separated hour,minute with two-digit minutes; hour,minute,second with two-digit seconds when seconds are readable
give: 14,38
